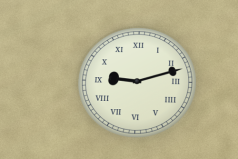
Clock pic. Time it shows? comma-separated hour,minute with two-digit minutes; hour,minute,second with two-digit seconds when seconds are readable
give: 9,12
